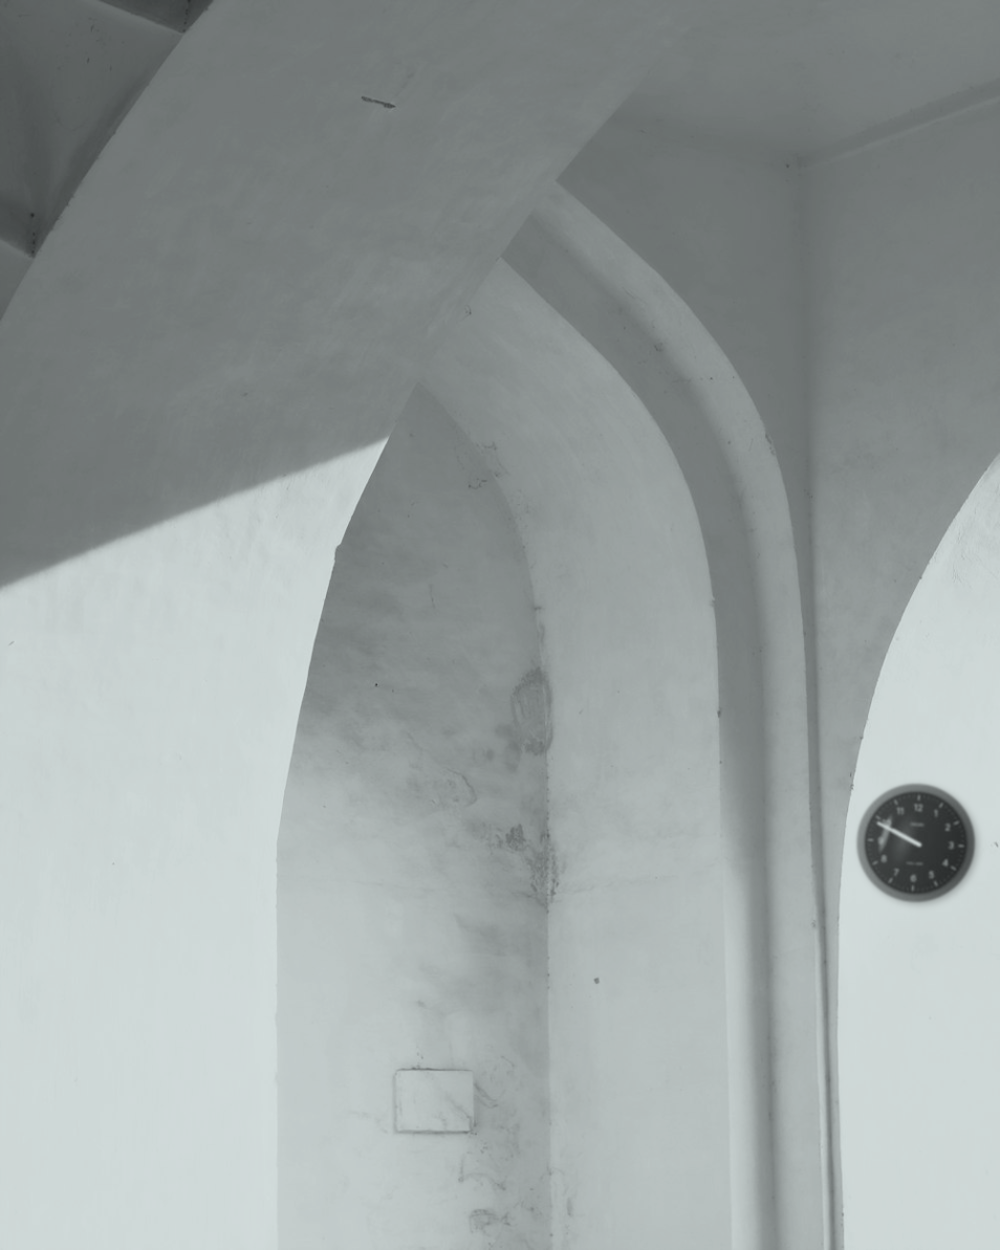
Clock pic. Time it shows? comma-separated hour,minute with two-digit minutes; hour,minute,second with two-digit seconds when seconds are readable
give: 9,49
